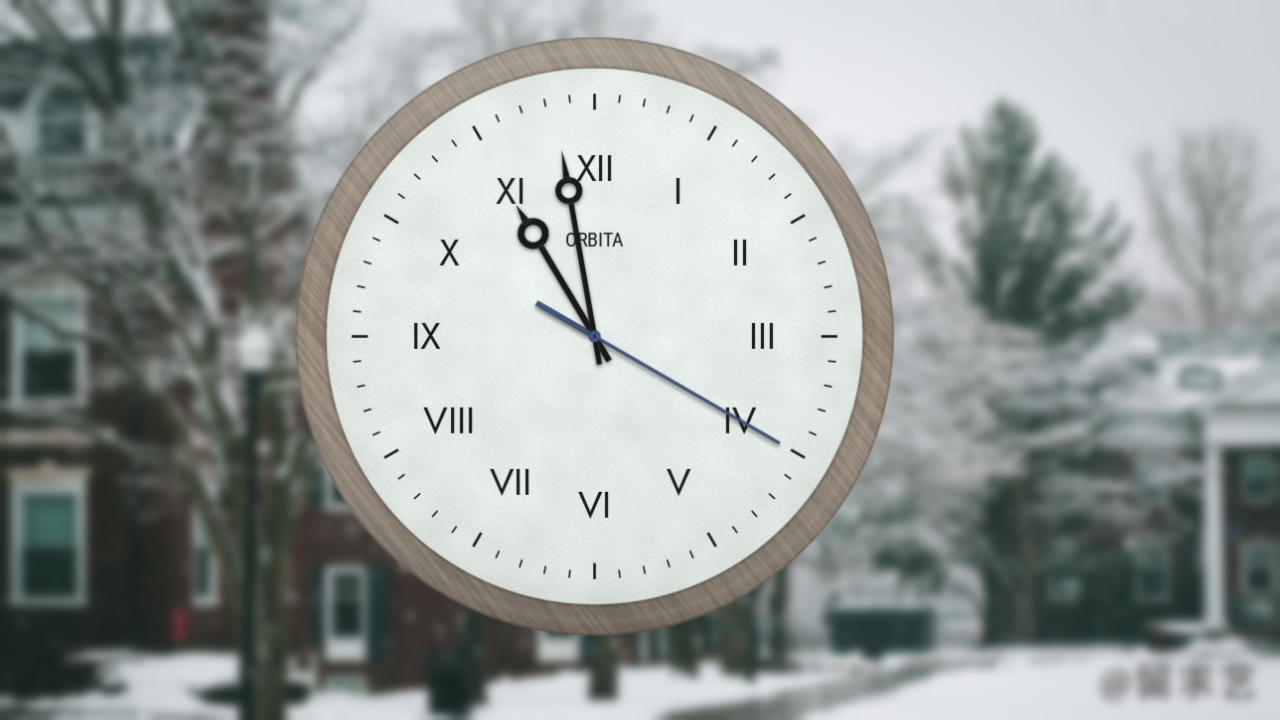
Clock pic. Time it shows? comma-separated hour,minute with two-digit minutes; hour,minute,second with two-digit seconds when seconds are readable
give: 10,58,20
